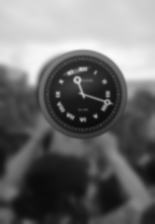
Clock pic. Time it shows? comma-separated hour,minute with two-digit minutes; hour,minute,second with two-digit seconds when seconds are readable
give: 11,18
